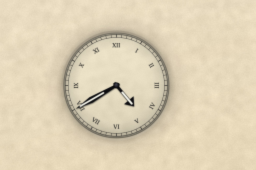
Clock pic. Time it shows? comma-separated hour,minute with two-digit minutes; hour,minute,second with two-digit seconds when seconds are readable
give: 4,40
